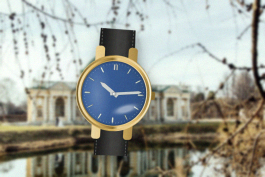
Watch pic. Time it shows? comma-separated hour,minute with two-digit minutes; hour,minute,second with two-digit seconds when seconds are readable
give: 10,14
